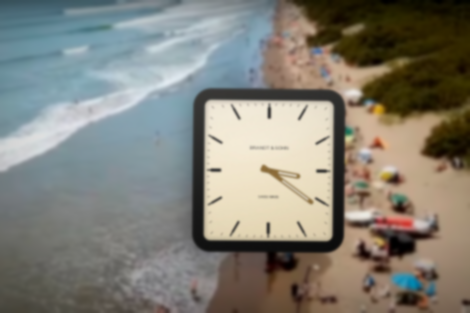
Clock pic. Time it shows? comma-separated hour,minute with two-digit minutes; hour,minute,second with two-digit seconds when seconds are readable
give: 3,21
